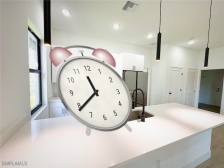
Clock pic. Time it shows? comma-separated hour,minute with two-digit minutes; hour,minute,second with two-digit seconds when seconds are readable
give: 11,39
